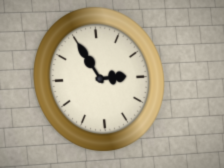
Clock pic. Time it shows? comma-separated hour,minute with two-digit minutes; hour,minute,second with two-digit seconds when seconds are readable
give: 2,55
